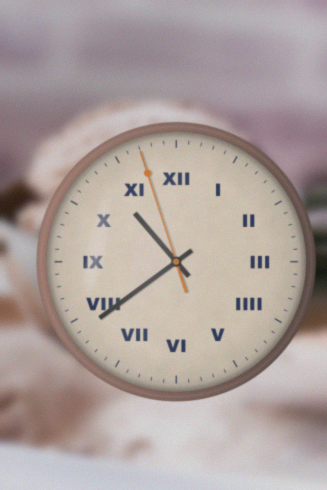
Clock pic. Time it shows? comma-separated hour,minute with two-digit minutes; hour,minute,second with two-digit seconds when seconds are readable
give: 10,38,57
